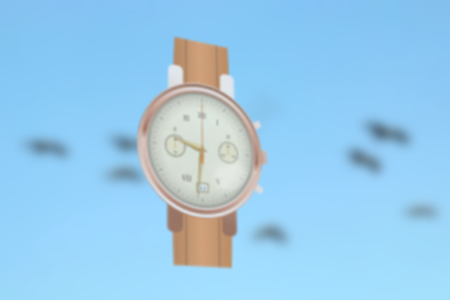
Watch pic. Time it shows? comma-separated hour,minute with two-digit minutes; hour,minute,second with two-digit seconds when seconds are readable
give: 9,31
